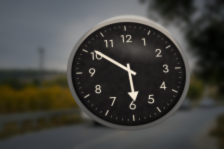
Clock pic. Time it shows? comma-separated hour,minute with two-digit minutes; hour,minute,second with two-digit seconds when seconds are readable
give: 5,51
